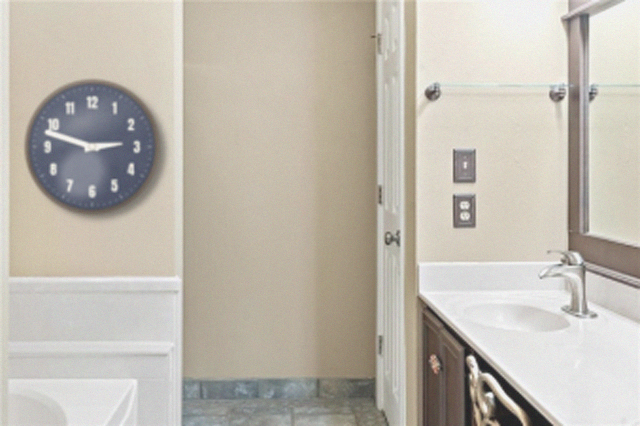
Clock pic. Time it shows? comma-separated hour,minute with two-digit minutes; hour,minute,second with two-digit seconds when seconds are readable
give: 2,48
